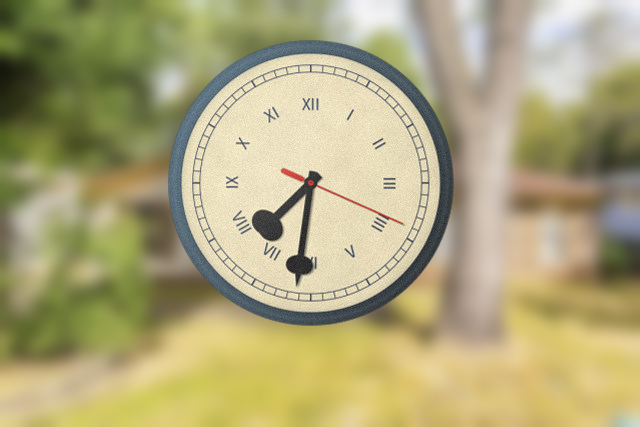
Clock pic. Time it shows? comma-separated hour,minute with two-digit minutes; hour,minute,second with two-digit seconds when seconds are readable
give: 7,31,19
